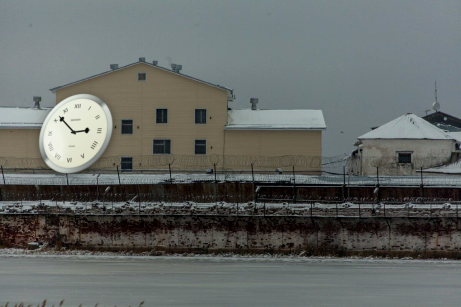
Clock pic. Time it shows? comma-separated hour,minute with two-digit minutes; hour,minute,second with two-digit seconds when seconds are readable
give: 2,52
